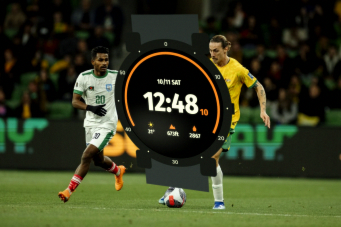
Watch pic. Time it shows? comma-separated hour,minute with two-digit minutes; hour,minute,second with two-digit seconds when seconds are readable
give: 12,48,10
